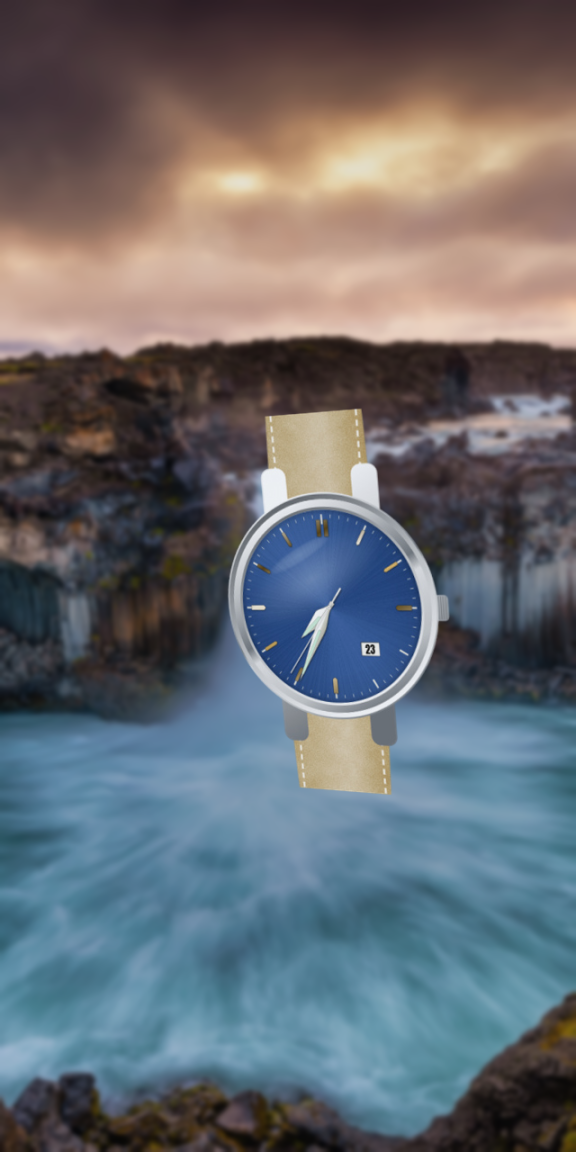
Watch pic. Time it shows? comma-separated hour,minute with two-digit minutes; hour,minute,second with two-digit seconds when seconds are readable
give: 7,34,36
